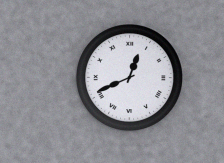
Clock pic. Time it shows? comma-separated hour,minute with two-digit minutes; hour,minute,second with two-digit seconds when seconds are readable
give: 12,41
